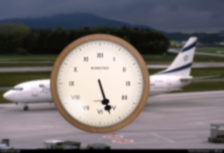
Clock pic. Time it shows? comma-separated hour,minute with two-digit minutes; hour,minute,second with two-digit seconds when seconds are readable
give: 5,27
